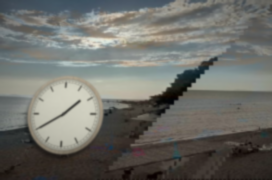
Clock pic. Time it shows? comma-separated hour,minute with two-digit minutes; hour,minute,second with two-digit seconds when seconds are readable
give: 1,40
